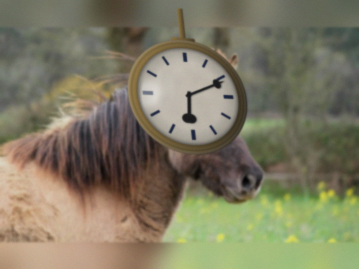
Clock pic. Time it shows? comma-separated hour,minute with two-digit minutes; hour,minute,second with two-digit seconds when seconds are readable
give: 6,11
